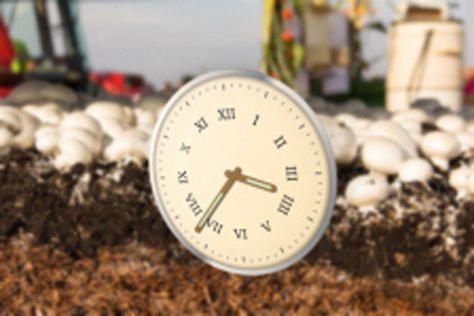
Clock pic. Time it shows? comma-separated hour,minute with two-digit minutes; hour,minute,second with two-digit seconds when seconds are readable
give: 3,37
